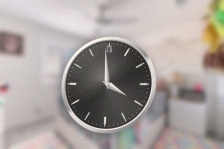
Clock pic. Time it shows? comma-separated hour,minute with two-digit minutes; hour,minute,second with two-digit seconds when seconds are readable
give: 3,59
